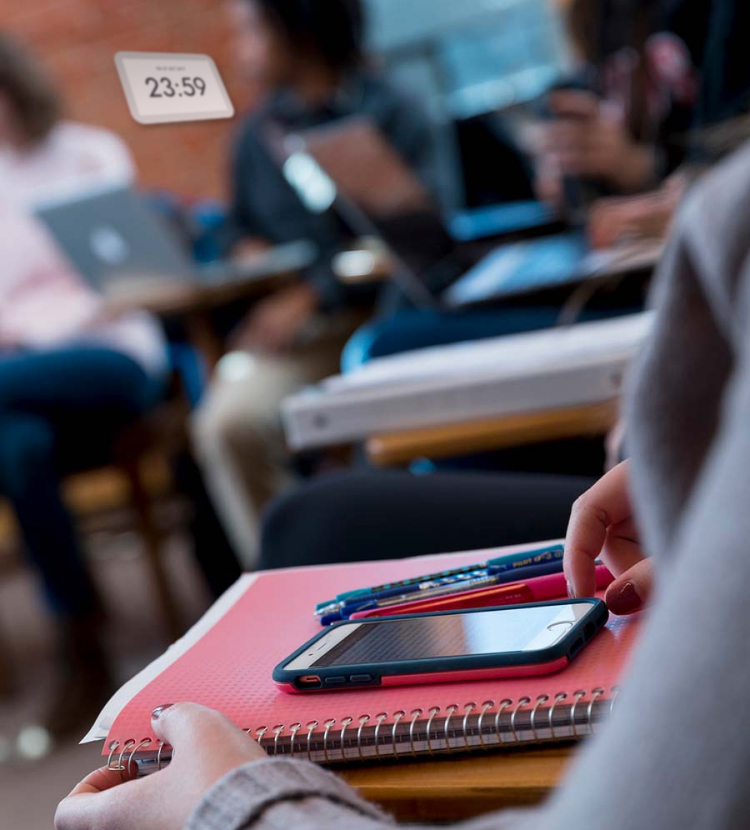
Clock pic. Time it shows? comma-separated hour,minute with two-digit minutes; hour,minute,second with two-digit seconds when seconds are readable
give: 23,59
